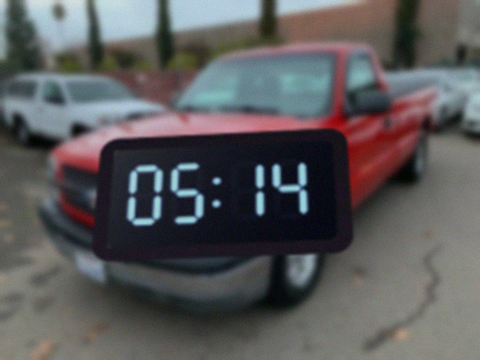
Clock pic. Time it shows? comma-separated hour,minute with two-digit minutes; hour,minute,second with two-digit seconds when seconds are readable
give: 5,14
